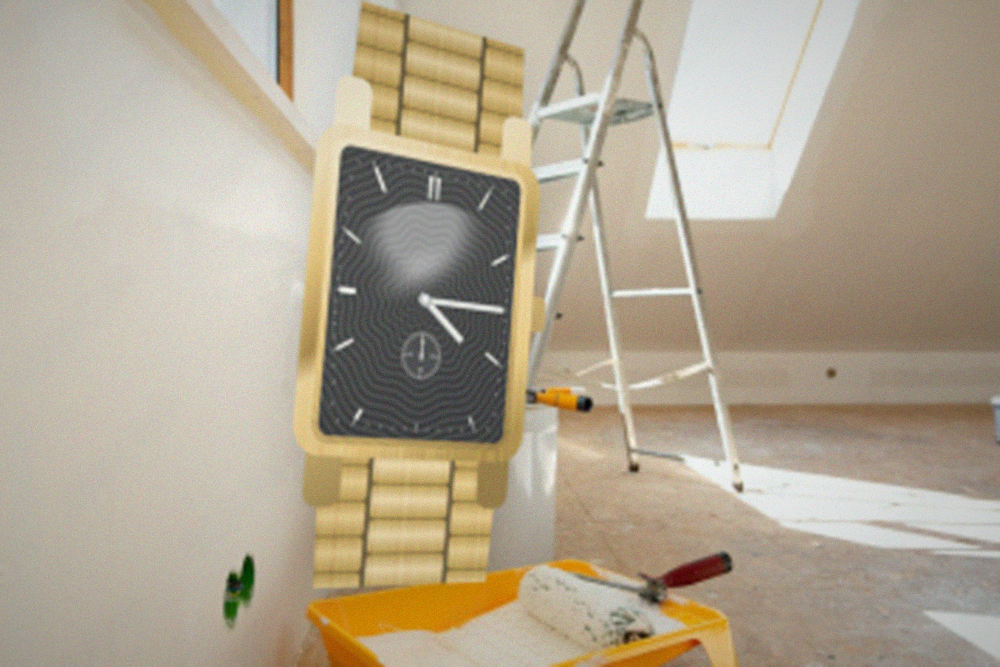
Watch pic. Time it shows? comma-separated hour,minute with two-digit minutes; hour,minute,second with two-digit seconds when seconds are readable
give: 4,15
